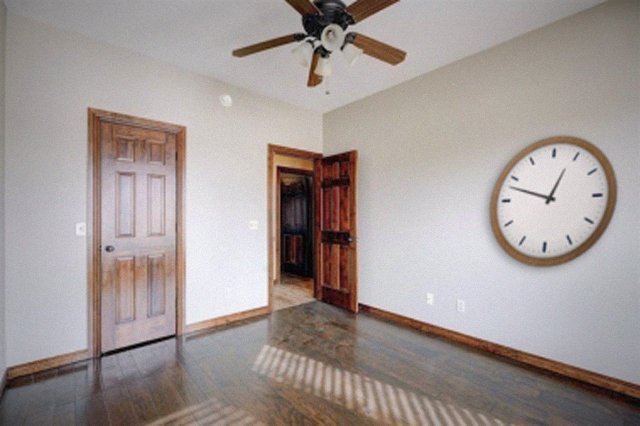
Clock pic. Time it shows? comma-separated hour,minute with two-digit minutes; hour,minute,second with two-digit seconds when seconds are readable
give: 12,48
